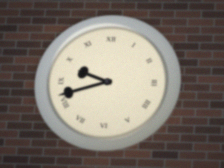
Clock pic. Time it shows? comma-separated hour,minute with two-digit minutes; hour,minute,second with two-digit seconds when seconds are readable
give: 9,42
